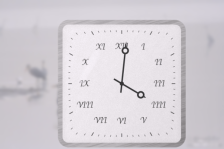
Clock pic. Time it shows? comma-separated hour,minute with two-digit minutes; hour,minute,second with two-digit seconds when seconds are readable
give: 4,01
